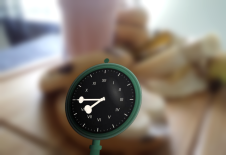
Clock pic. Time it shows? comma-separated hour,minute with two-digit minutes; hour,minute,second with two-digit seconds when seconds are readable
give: 7,45
